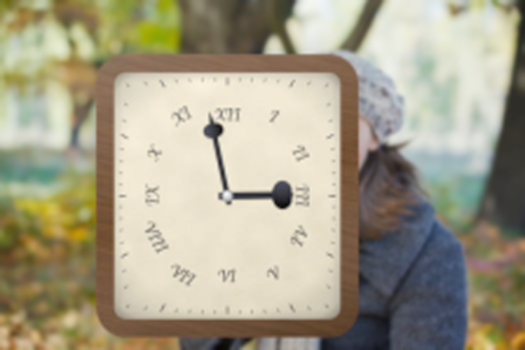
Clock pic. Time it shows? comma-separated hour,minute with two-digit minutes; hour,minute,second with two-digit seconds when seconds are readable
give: 2,58
